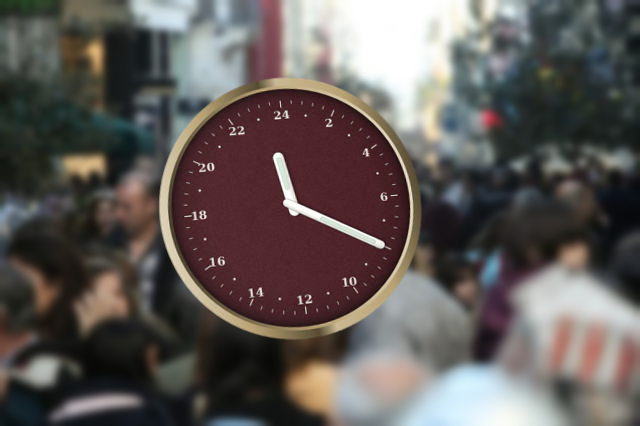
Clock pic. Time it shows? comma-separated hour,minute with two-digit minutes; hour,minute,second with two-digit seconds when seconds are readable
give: 23,20
